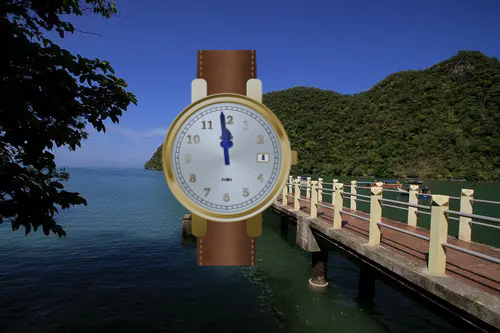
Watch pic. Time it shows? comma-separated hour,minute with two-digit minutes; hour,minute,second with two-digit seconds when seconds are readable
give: 11,59
